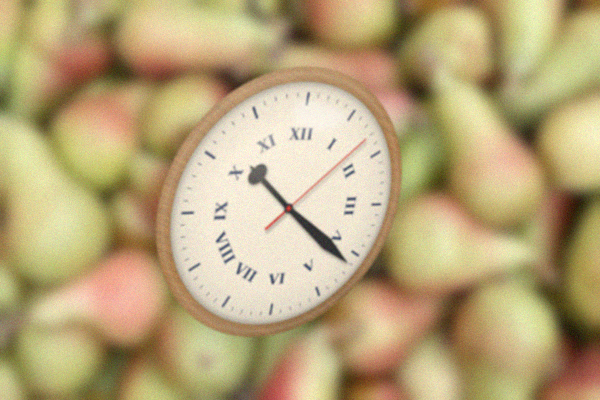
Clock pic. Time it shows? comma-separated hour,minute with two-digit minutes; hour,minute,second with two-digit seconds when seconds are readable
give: 10,21,08
